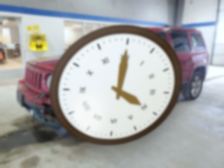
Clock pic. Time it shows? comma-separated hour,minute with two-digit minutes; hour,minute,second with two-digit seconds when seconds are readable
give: 4,00
